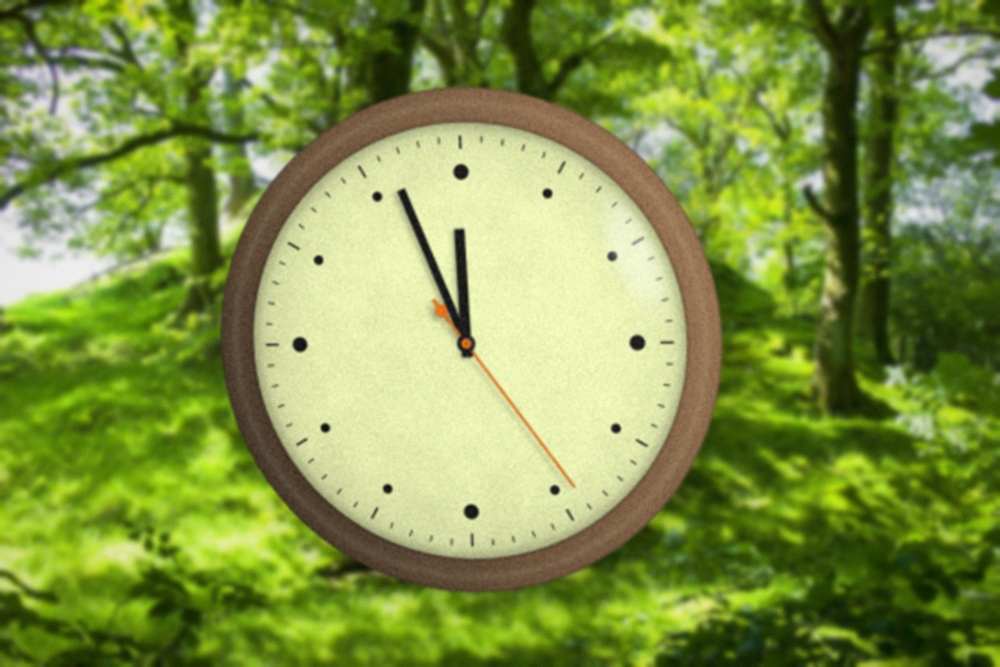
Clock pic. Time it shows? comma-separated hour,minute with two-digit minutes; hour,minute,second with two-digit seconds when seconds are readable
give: 11,56,24
